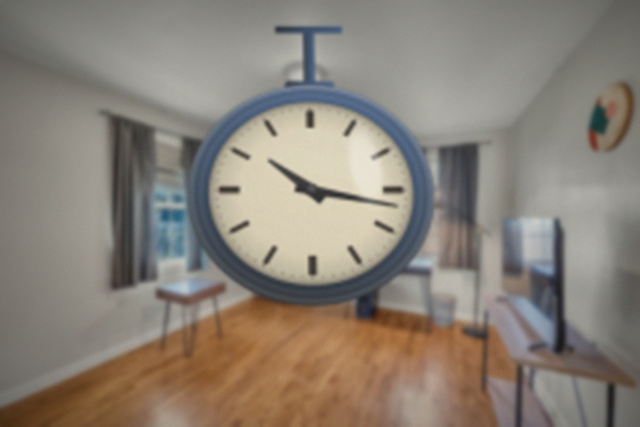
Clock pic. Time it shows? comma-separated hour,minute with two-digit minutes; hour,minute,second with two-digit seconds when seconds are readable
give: 10,17
